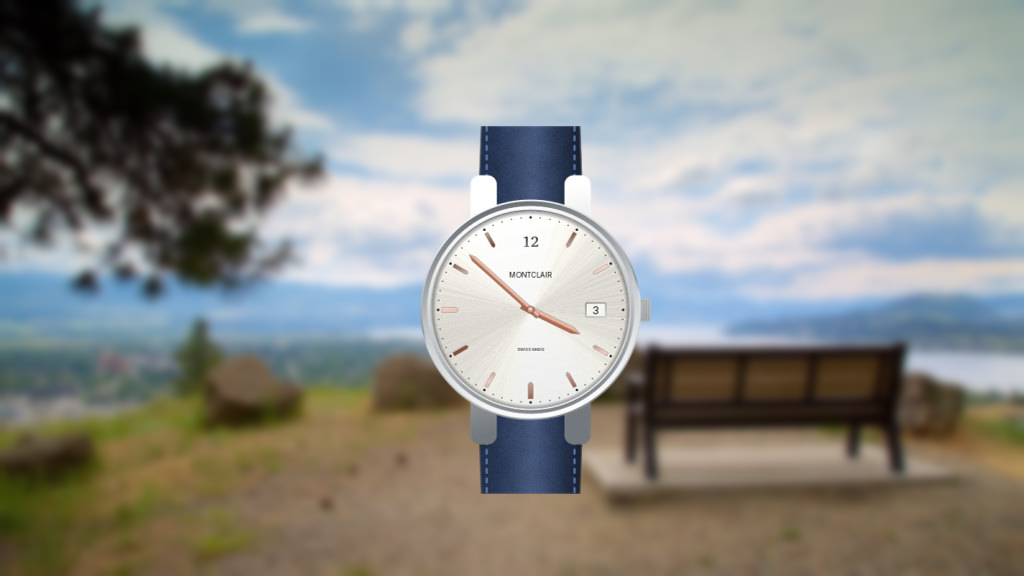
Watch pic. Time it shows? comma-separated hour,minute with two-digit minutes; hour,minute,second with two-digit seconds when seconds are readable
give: 3,52
